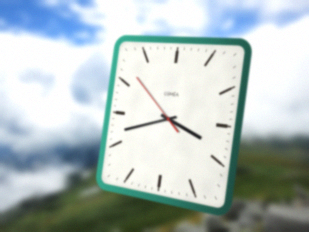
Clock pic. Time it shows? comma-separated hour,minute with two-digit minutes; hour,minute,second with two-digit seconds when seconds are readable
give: 3,41,52
